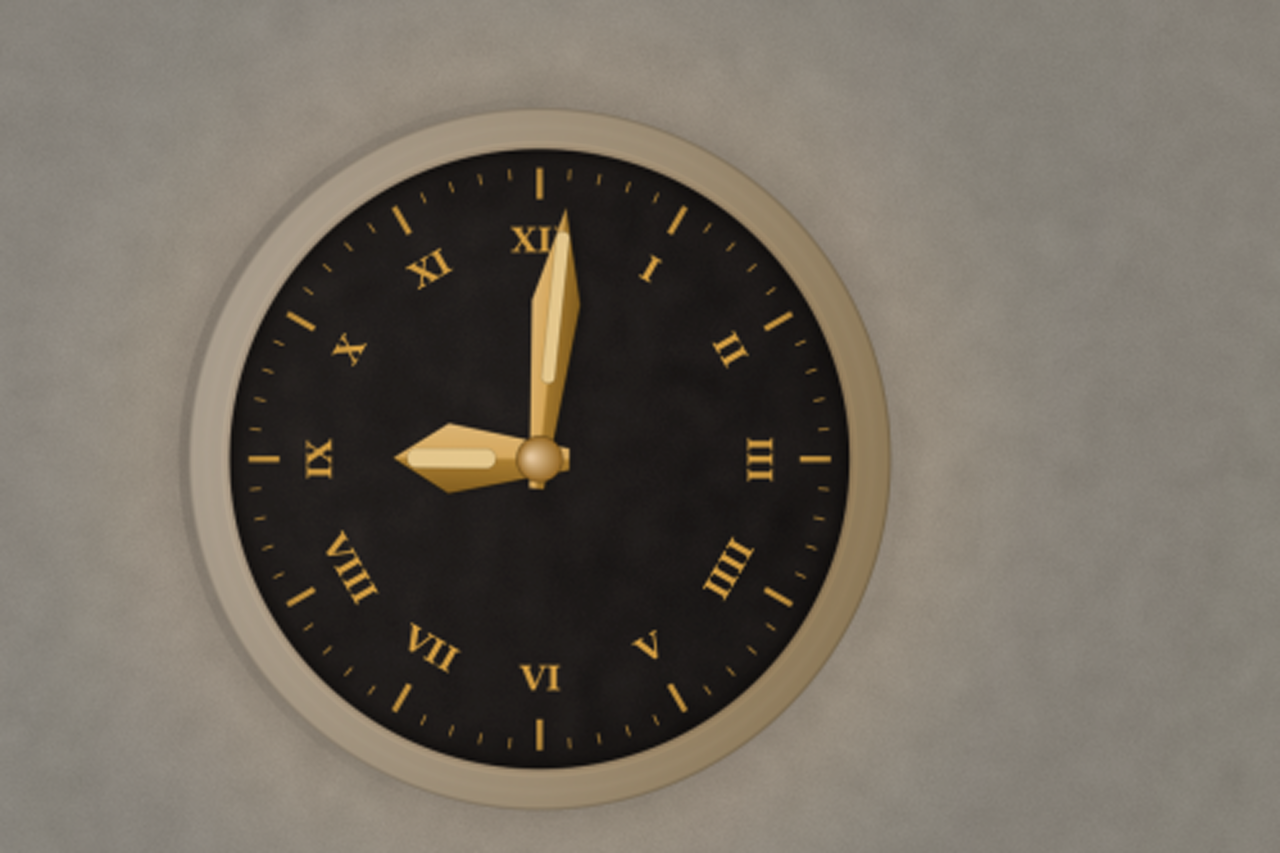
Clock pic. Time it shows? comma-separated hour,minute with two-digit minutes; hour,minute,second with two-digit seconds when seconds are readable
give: 9,01
